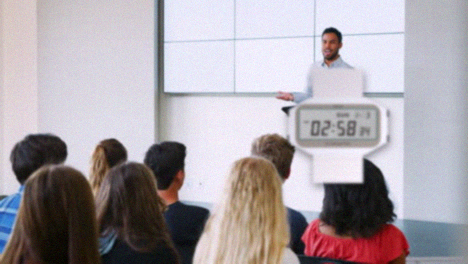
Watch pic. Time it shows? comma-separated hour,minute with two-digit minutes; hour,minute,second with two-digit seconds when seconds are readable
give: 2,58
